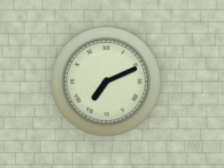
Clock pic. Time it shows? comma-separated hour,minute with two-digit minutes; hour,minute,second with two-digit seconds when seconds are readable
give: 7,11
